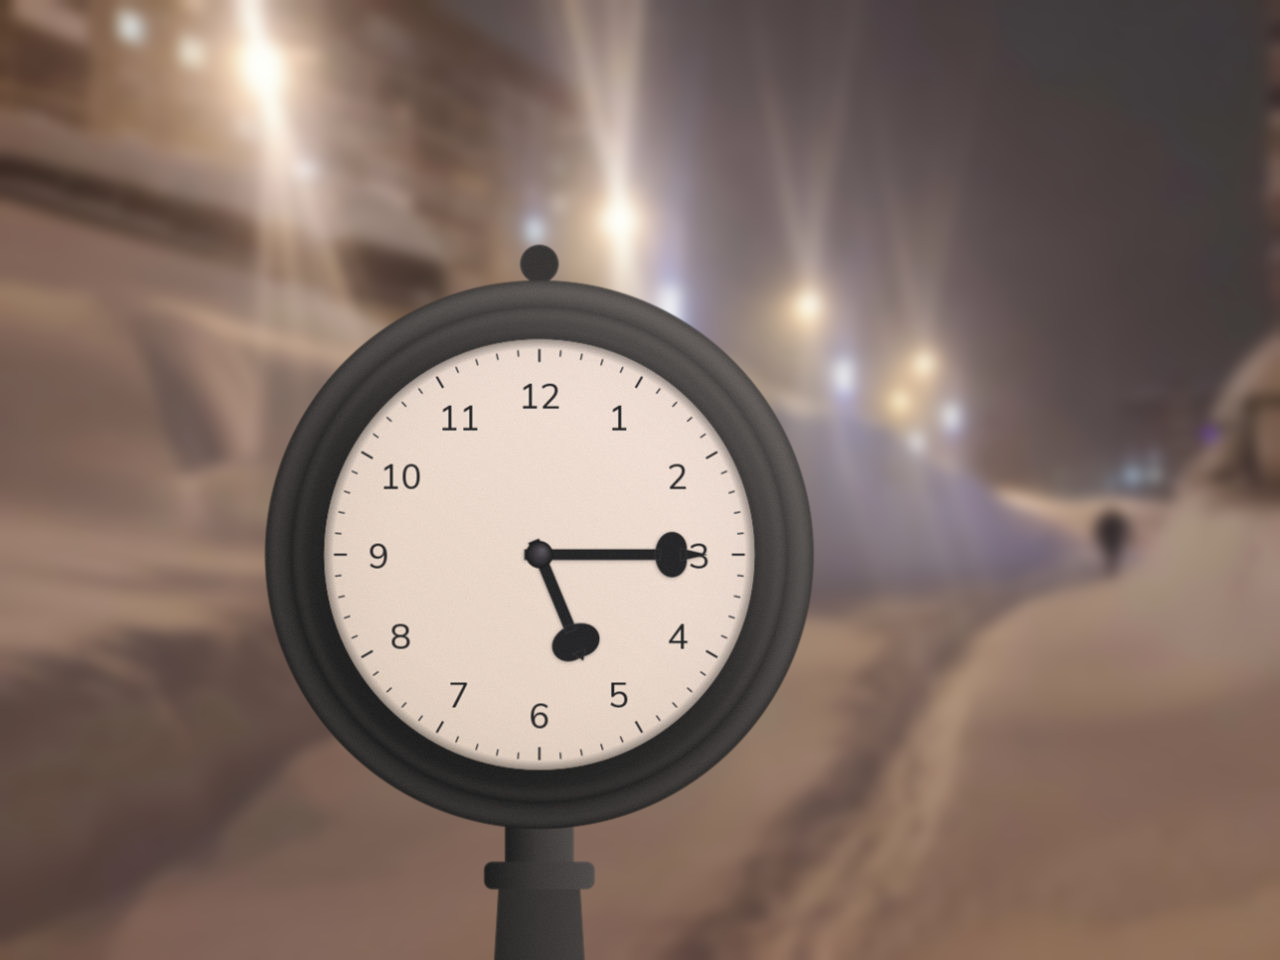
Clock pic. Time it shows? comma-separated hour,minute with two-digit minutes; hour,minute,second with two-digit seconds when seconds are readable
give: 5,15
